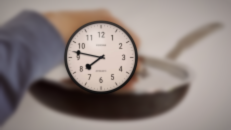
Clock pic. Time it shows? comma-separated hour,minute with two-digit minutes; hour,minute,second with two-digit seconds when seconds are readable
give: 7,47
